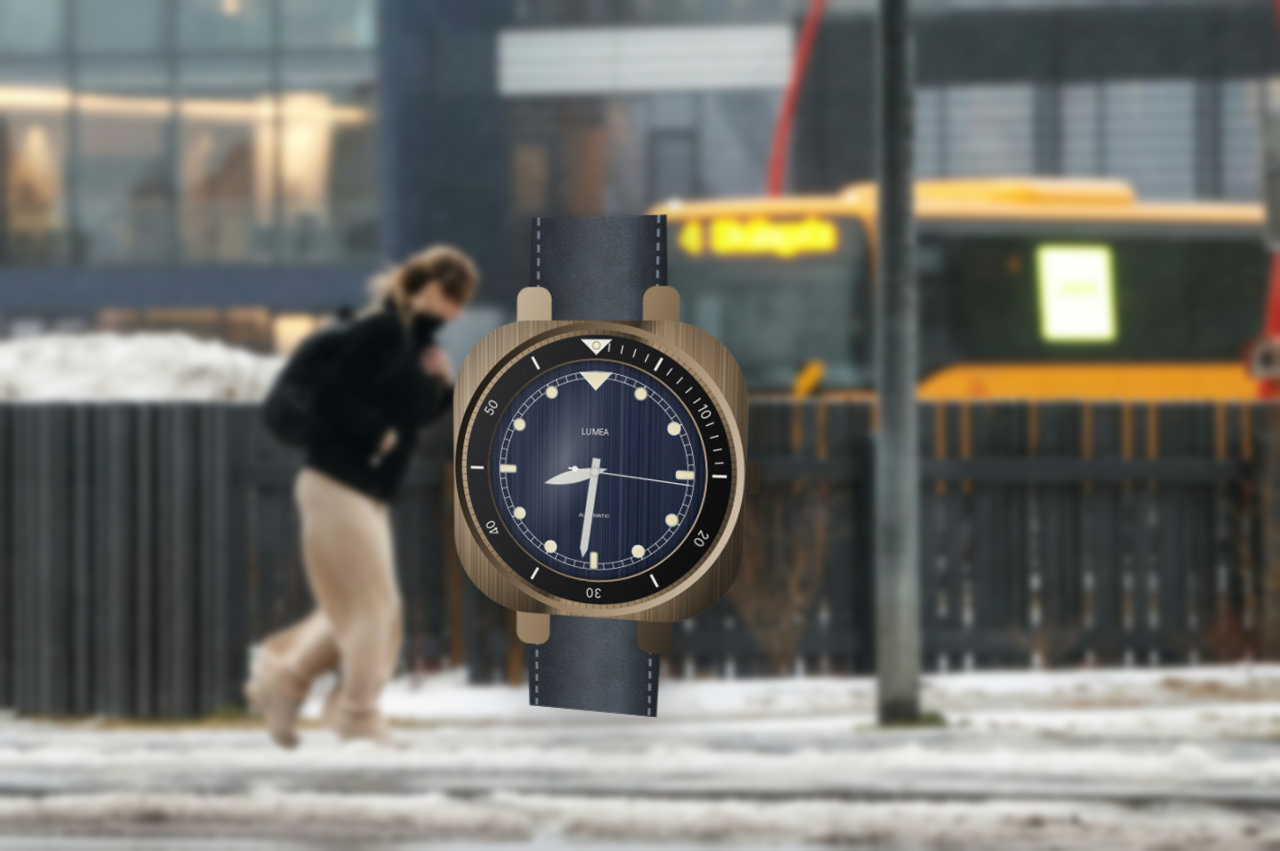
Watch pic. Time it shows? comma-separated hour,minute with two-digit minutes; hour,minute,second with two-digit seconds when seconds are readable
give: 8,31,16
